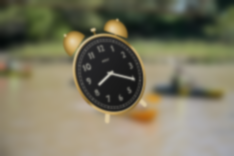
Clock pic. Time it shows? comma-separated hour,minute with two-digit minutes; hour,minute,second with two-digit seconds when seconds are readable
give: 8,20
